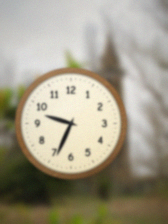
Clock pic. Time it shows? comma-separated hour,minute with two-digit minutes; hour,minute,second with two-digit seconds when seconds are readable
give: 9,34
